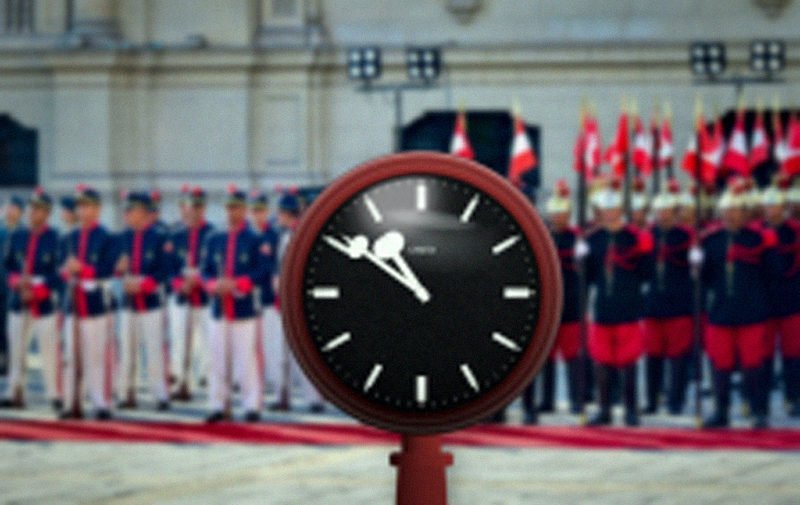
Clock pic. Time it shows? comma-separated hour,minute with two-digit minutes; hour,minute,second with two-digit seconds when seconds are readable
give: 10,51
